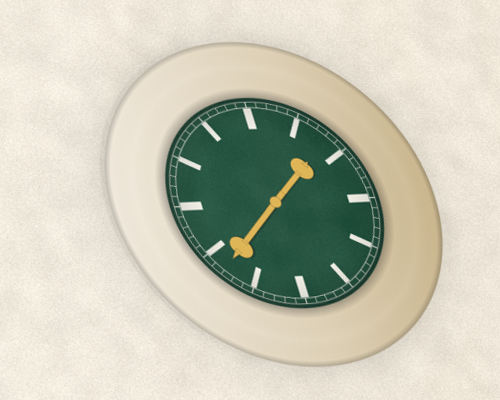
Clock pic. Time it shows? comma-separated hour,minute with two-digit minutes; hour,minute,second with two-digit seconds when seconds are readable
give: 1,38
